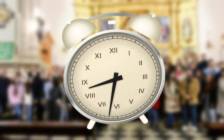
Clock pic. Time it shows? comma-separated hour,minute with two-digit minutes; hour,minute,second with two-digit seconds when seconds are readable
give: 8,32
